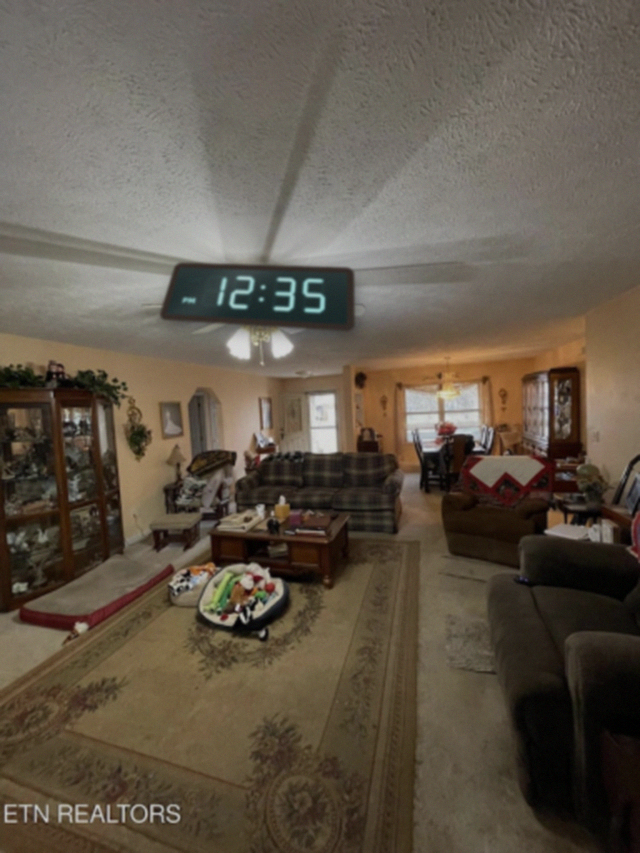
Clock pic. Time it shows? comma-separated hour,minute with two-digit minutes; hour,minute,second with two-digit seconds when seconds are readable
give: 12,35
